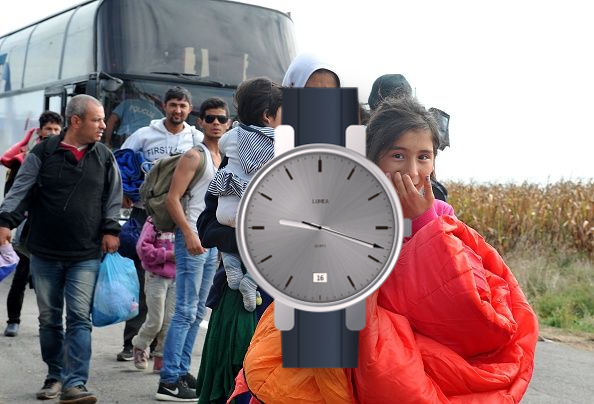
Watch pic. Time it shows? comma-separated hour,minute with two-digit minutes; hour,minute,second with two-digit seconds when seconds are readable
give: 9,18,18
